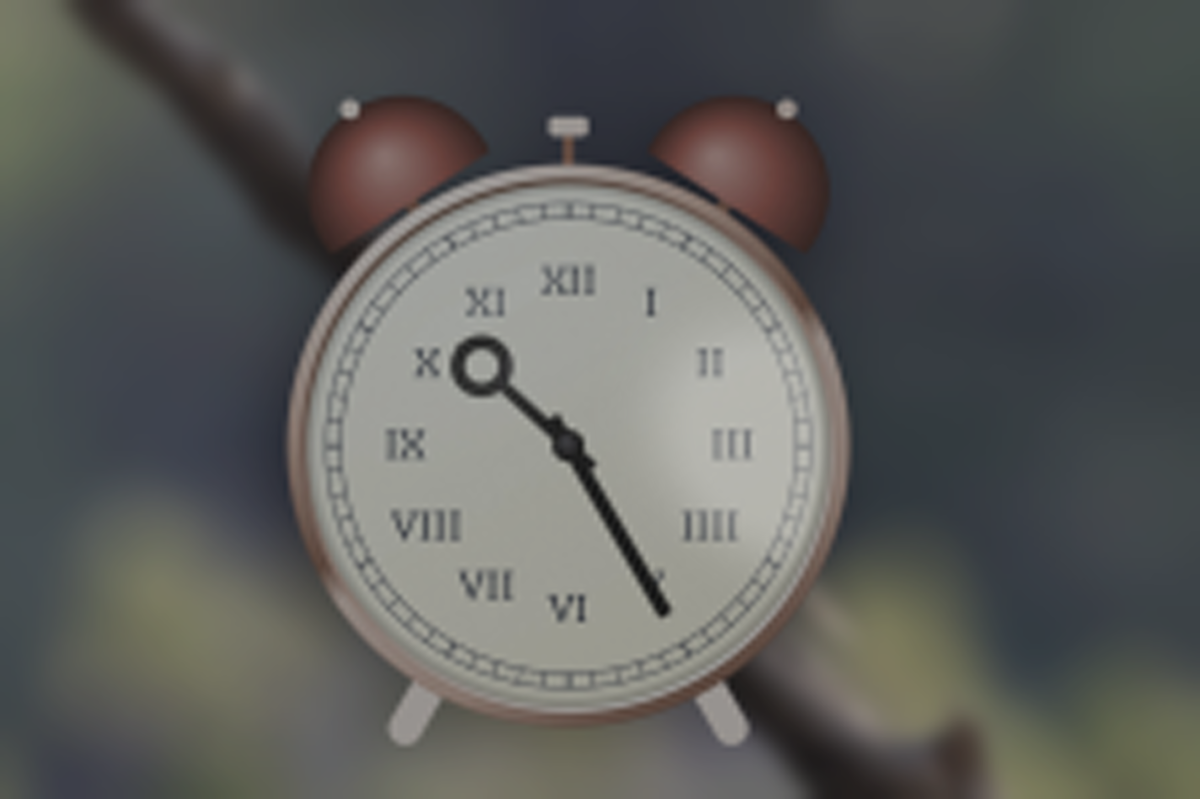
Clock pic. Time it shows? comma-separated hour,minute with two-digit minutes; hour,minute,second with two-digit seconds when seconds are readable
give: 10,25
